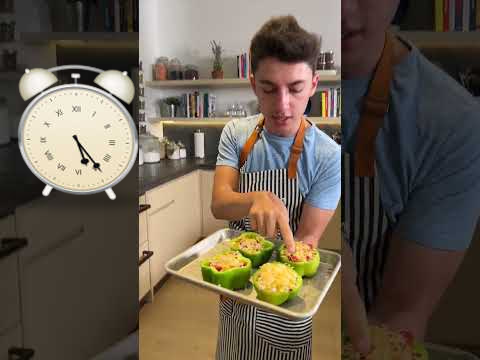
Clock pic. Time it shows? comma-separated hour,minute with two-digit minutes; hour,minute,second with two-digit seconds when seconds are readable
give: 5,24
